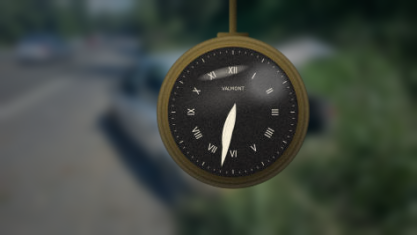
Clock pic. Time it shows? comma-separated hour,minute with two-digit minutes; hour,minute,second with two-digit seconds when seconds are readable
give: 6,32
